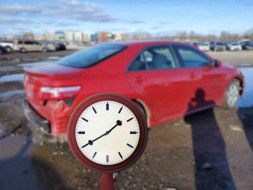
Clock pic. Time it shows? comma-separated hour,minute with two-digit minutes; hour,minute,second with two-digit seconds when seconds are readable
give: 1,40
